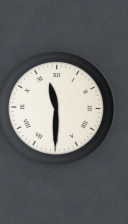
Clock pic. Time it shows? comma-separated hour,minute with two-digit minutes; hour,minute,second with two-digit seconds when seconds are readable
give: 11,30
